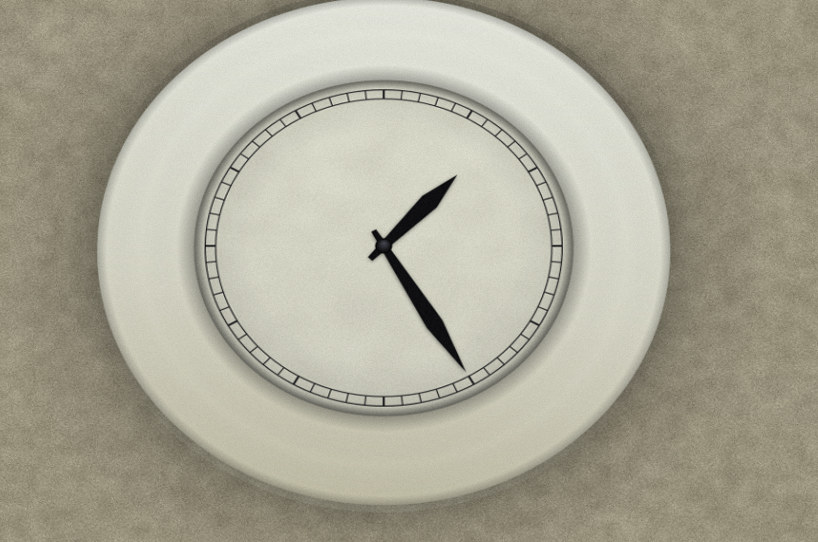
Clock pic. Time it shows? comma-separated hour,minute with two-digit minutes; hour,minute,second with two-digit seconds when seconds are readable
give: 1,25
